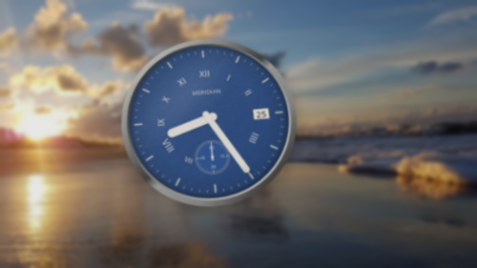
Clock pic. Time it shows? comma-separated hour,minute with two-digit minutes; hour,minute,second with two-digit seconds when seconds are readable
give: 8,25
